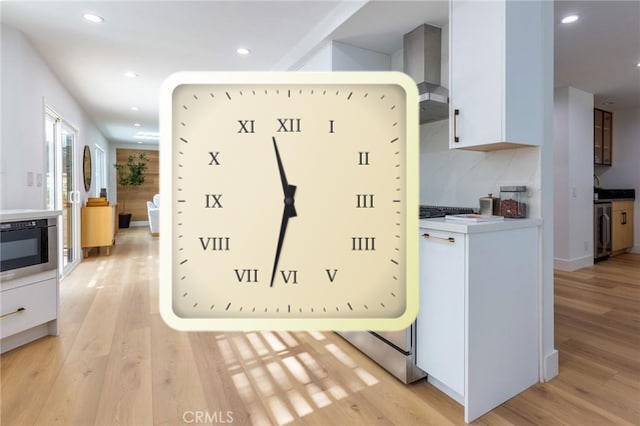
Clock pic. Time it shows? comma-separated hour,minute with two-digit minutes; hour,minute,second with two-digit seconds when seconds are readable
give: 11,32
